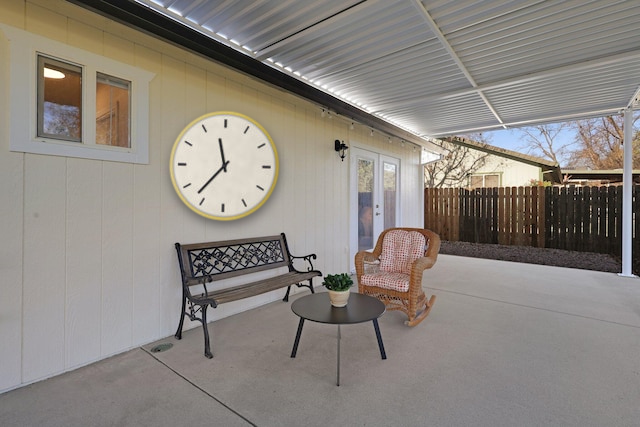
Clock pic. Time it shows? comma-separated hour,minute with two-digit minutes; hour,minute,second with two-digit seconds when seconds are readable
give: 11,37
